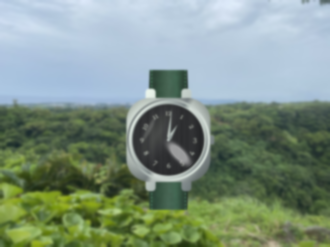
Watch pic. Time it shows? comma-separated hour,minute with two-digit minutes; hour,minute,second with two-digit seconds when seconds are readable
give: 1,01
